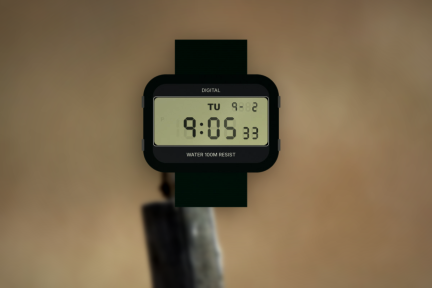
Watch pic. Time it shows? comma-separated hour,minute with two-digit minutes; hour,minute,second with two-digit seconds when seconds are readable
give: 9,05,33
